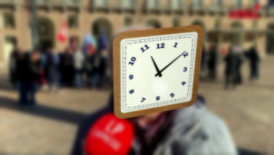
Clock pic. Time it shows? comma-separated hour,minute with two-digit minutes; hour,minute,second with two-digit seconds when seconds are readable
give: 11,09
